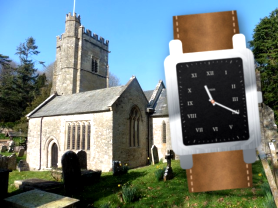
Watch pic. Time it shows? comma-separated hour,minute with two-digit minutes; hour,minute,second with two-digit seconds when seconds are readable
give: 11,20
